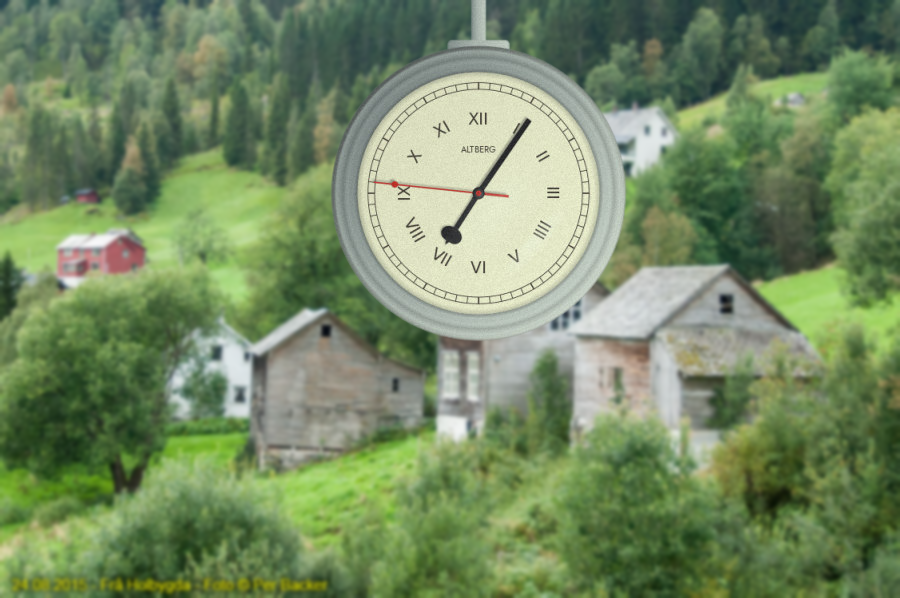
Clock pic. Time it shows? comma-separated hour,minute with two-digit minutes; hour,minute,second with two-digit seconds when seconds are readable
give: 7,05,46
